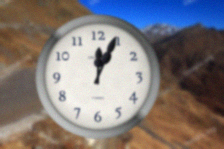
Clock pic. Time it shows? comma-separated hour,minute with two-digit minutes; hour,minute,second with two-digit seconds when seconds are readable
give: 12,04
